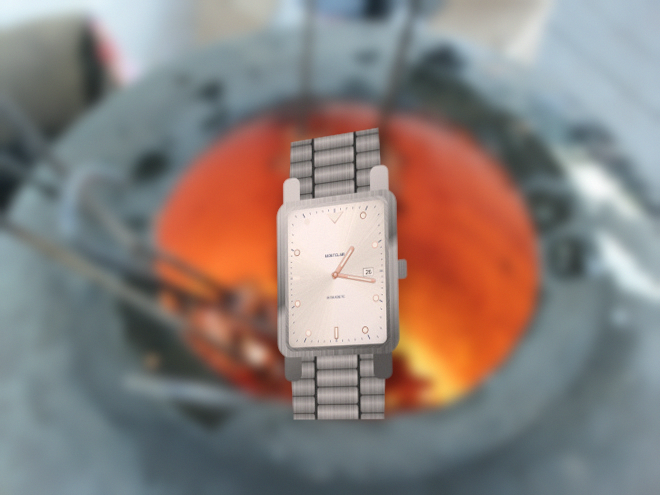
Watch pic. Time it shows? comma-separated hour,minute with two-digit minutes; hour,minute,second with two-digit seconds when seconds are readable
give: 1,17
